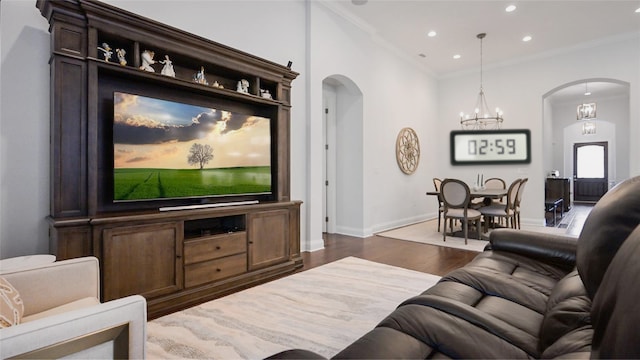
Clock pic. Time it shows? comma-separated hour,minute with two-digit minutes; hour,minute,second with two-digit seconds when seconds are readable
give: 2,59
